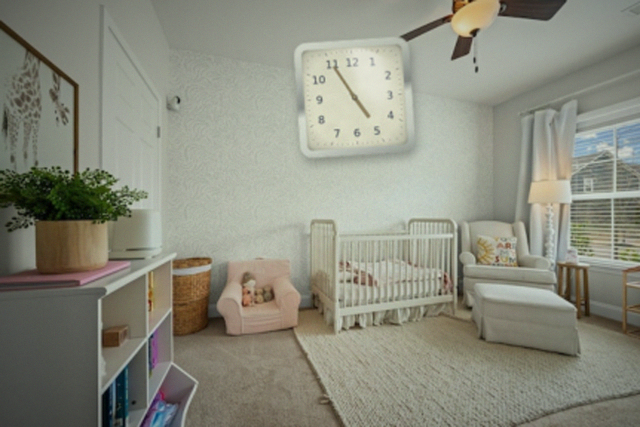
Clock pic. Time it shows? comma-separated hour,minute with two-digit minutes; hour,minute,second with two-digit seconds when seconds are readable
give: 4,55
